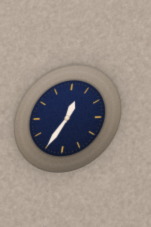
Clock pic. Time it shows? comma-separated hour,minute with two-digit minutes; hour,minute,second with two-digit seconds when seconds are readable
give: 12,35
